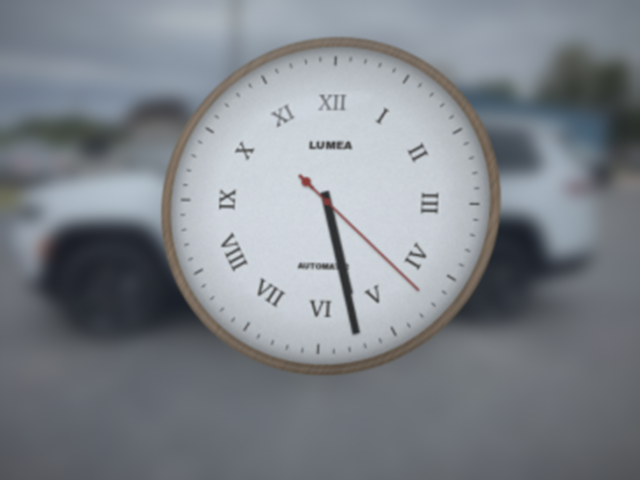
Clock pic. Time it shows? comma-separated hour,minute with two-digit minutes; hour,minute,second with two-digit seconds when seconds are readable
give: 5,27,22
